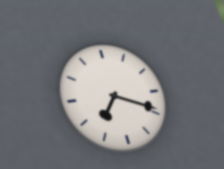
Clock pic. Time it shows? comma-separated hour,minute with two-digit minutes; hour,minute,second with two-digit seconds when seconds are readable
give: 7,19
